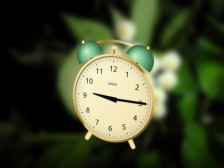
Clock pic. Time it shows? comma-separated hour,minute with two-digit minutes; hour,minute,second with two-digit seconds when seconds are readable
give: 9,15
